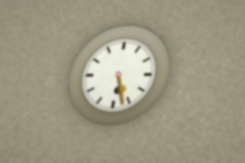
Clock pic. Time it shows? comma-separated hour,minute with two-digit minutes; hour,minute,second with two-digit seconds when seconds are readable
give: 5,27
